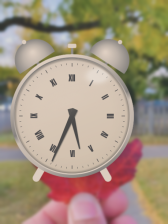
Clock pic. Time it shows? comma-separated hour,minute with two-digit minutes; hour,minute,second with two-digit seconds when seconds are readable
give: 5,34
